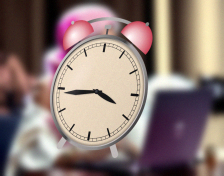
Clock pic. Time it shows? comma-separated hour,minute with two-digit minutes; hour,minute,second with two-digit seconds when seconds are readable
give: 3,44
